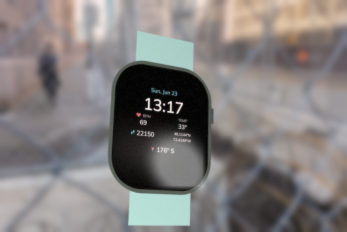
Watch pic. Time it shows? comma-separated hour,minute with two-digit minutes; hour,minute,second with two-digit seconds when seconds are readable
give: 13,17
